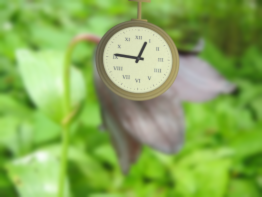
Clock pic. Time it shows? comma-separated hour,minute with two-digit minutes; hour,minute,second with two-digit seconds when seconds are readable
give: 12,46
